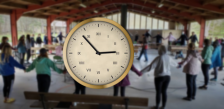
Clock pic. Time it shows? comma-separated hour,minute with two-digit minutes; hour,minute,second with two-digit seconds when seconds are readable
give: 2,53
